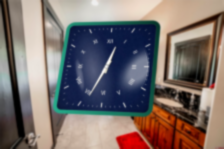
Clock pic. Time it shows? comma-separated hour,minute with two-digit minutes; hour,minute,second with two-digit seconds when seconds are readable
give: 12,34
